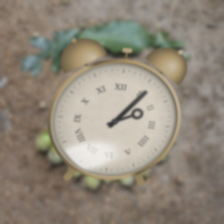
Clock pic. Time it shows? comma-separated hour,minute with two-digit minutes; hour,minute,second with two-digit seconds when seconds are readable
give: 2,06
